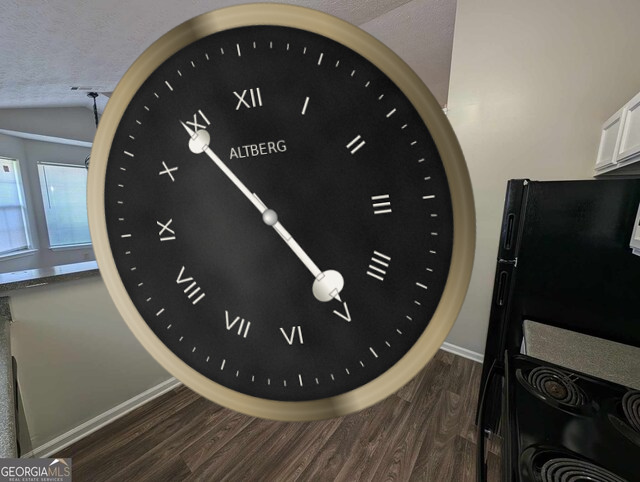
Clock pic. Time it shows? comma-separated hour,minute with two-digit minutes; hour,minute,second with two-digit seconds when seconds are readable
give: 4,54
